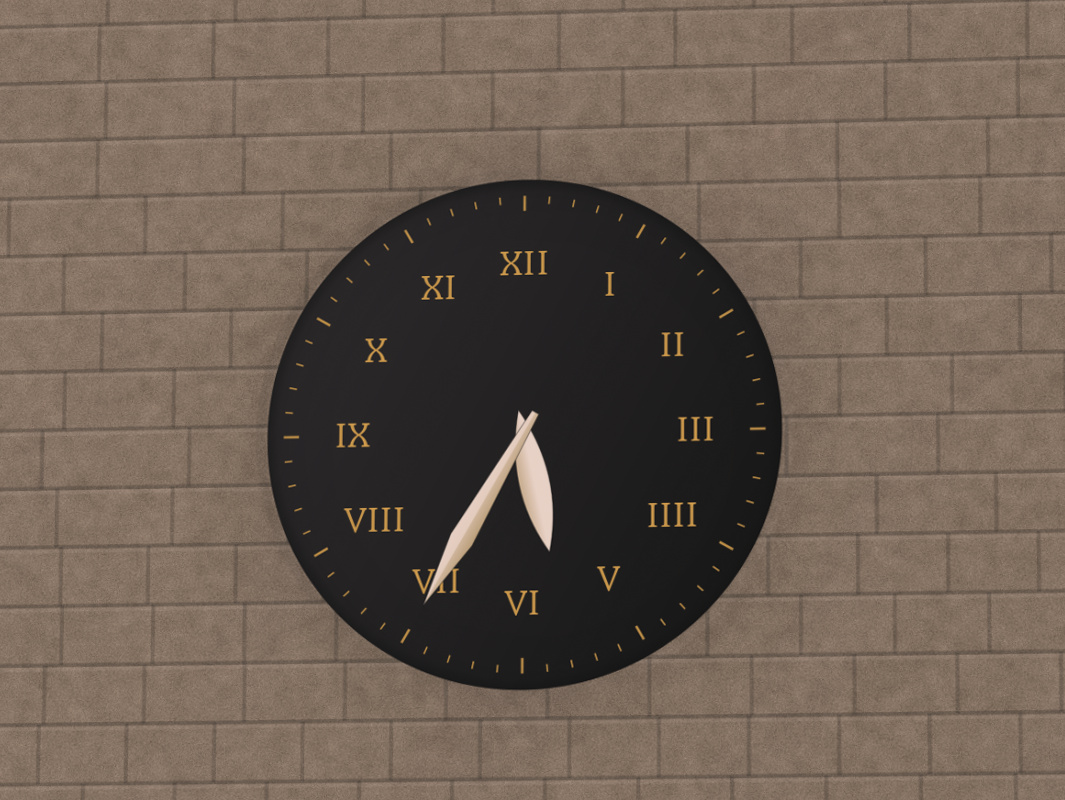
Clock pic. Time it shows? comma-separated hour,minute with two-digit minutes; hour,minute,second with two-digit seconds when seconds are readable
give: 5,35
